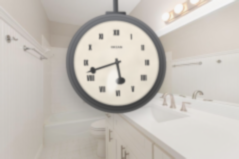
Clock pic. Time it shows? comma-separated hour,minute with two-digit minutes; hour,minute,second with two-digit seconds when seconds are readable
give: 5,42
